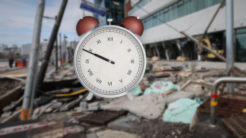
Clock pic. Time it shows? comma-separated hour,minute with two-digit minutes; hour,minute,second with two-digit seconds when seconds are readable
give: 9,49
